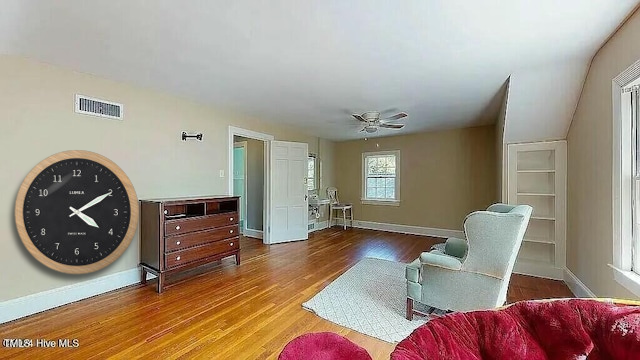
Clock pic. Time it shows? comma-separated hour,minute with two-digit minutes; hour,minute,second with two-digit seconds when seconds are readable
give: 4,10
